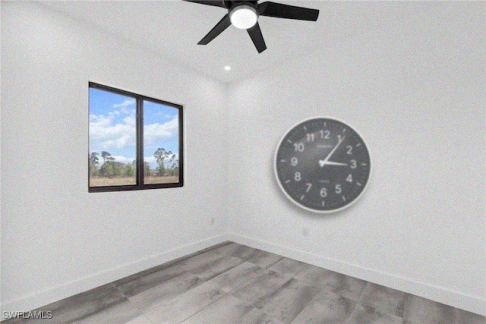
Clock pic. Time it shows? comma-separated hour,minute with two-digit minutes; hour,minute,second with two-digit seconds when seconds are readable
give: 3,06
